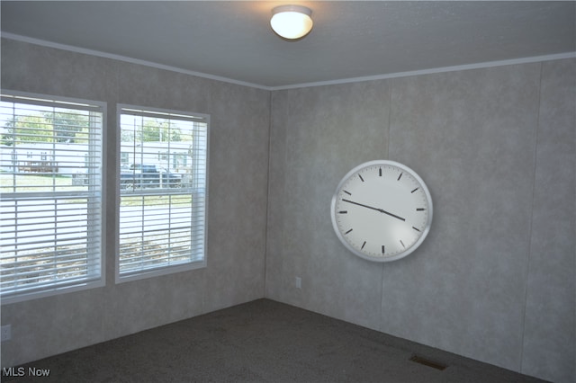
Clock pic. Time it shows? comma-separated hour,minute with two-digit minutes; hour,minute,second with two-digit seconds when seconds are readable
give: 3,48
